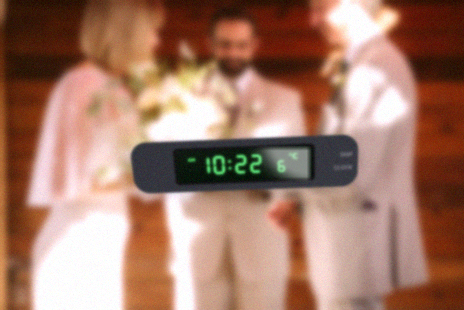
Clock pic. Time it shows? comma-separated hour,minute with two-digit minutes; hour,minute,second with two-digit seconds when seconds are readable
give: 10,22
